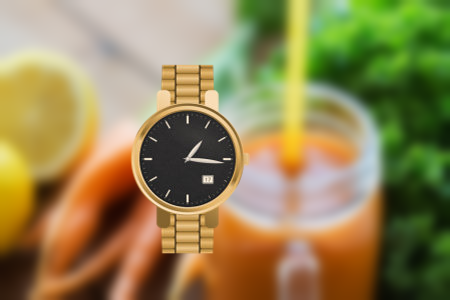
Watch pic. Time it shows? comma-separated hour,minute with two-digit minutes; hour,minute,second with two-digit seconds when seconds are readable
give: 1,16
